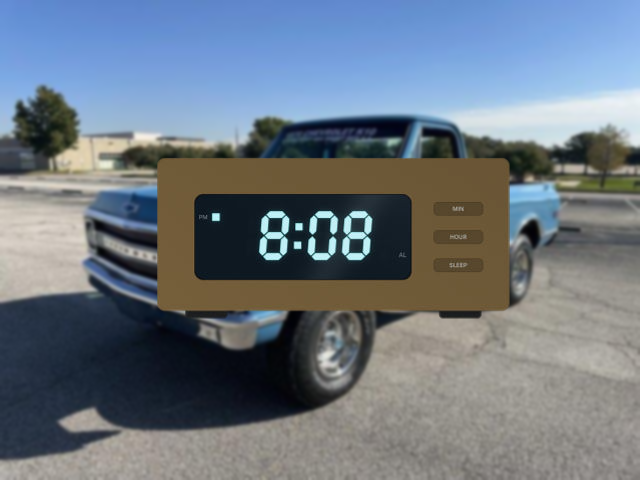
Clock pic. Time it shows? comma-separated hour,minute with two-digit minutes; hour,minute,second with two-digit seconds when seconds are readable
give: 8,08
